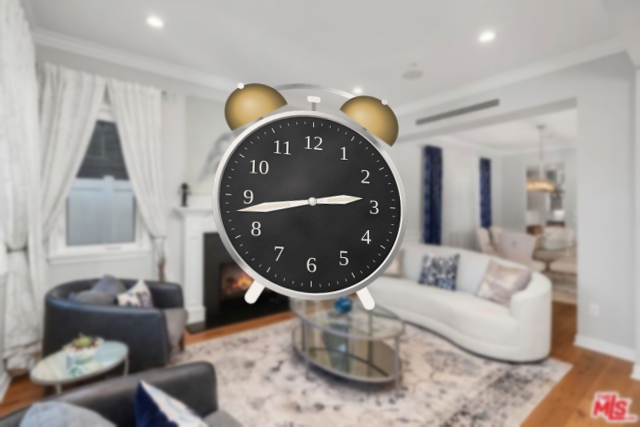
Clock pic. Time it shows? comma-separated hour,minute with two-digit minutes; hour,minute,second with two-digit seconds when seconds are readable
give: 2,43
